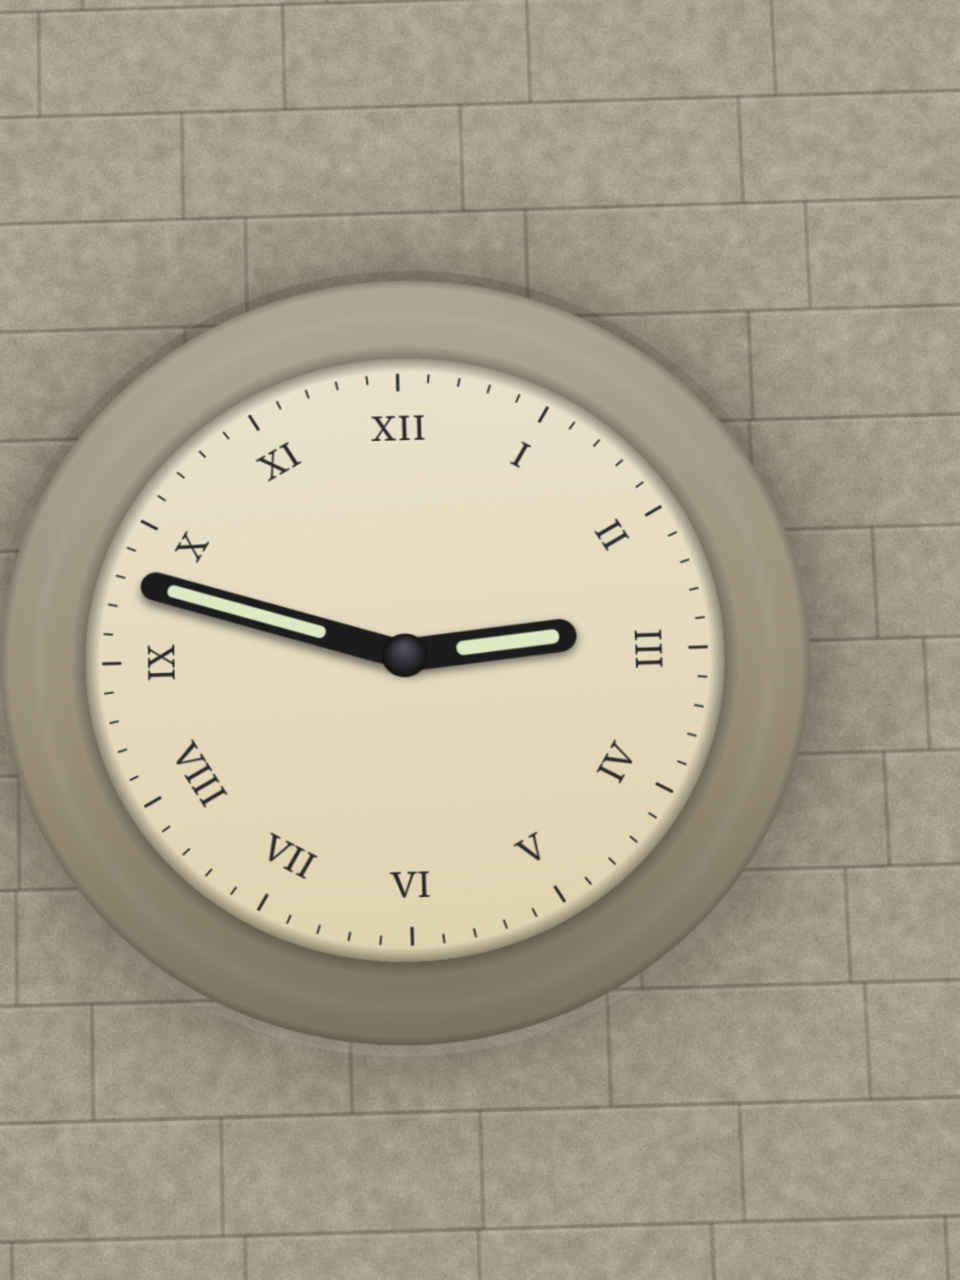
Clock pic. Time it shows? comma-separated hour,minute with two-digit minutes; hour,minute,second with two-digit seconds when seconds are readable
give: 2,48
